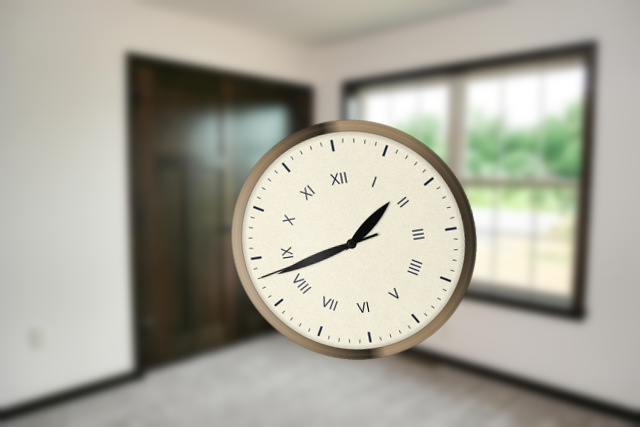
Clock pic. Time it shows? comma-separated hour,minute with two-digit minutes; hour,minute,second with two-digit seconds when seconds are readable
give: 1,42,43
